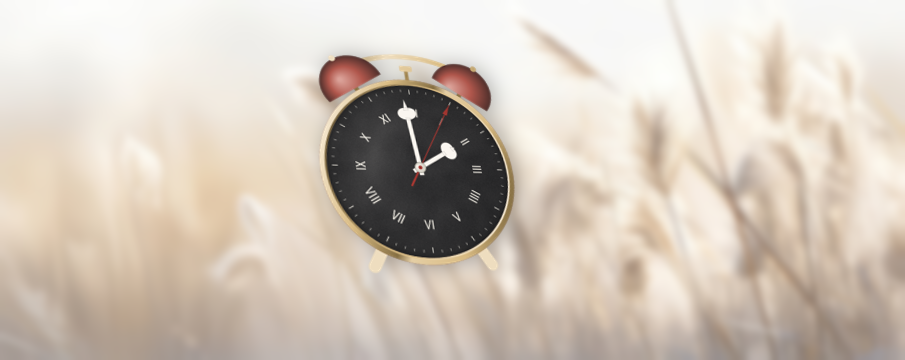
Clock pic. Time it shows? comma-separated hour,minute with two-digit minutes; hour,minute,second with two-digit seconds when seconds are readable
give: 1,59,05
